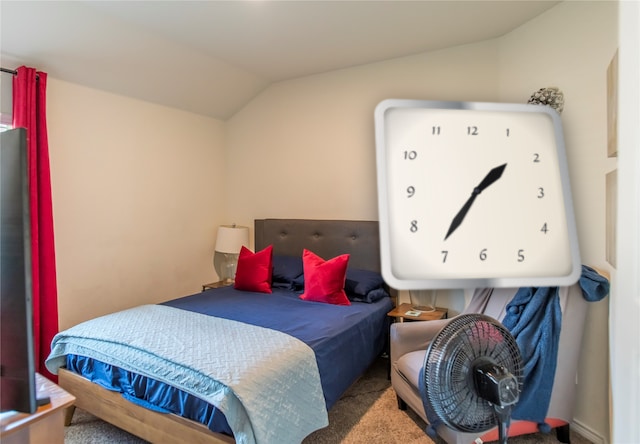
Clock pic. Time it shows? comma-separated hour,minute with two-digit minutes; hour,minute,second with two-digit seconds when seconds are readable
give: 1,36
